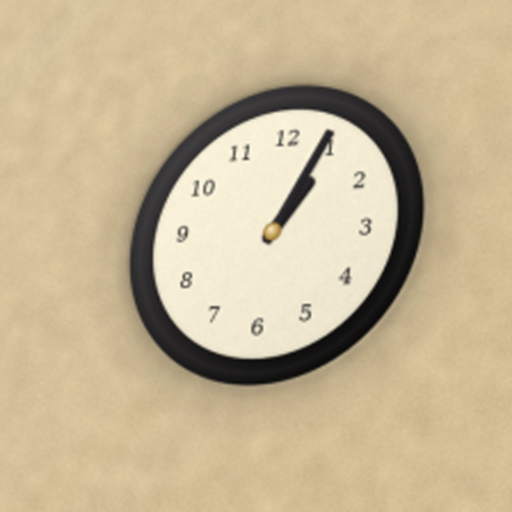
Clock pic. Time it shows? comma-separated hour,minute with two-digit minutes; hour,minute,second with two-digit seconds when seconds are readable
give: 1,04
